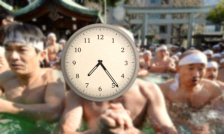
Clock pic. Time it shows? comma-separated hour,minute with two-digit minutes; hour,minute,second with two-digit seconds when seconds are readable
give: 7,24
